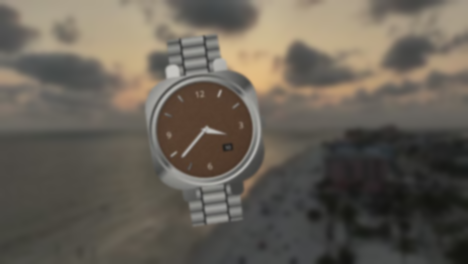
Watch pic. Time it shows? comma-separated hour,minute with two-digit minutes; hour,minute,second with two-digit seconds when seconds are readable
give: 3,38
